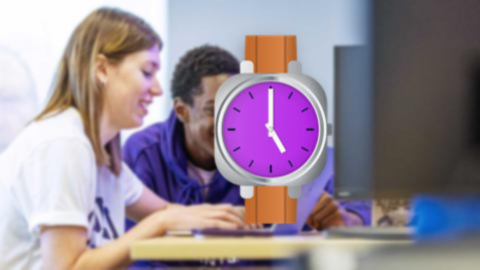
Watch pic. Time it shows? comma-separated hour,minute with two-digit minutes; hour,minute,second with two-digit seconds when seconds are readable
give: 5,00
